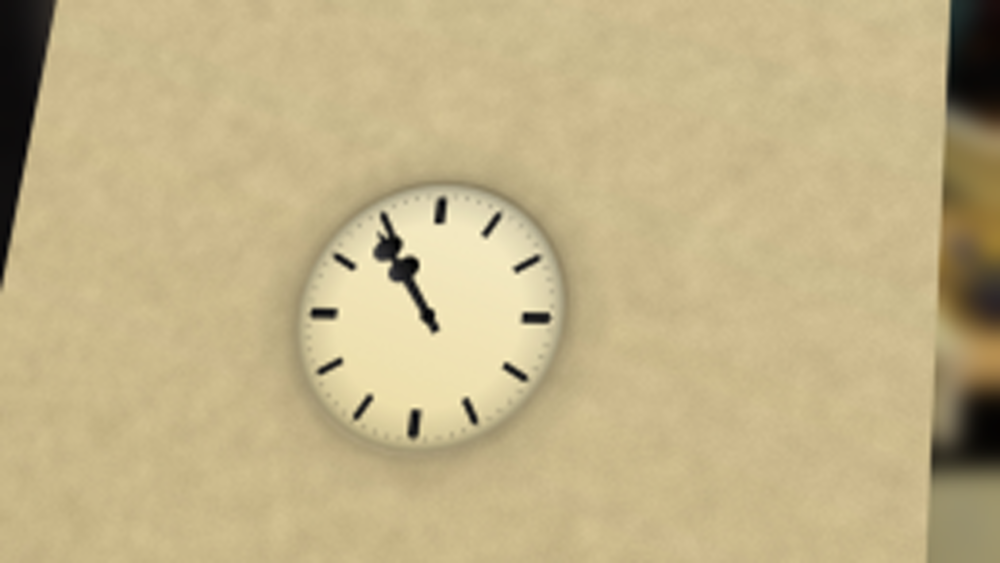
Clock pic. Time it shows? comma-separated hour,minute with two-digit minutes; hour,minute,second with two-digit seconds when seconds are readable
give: 10,54
